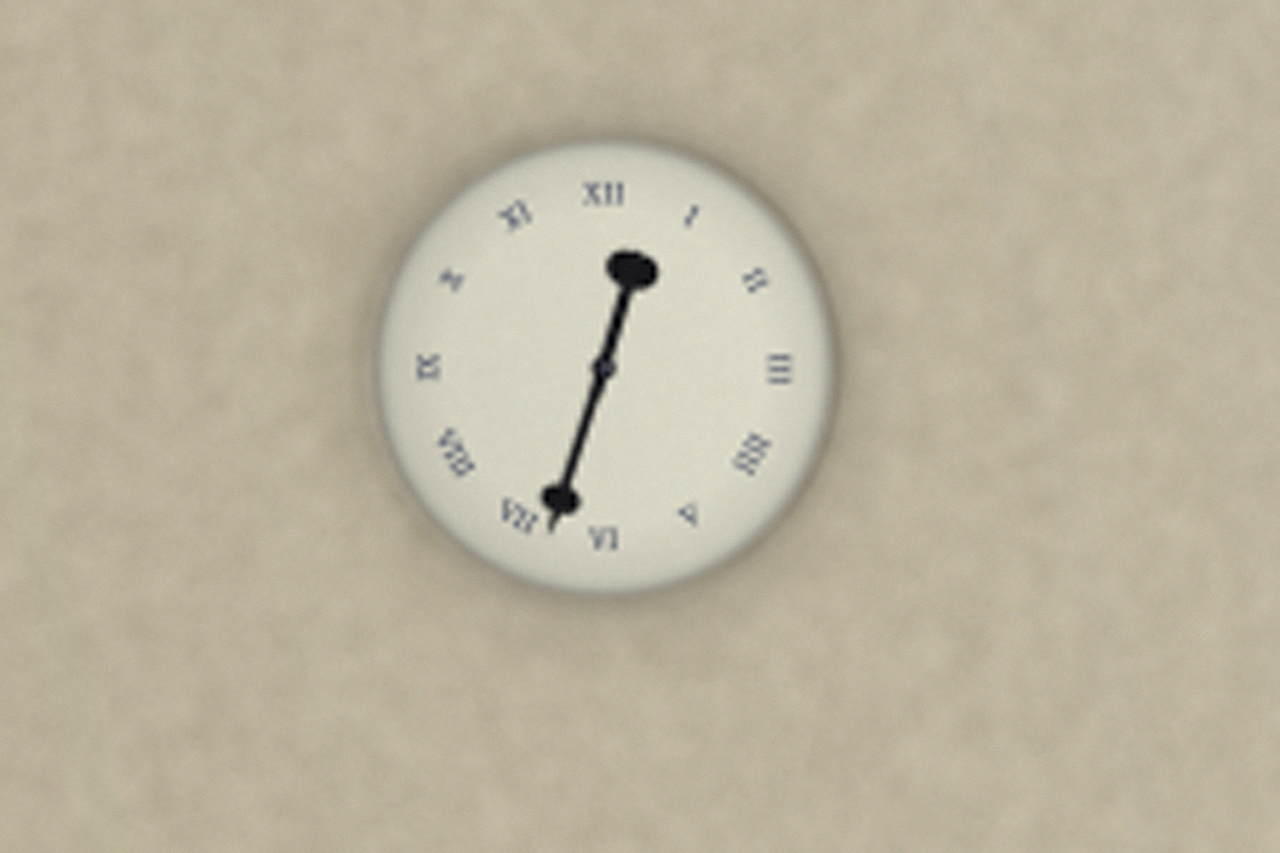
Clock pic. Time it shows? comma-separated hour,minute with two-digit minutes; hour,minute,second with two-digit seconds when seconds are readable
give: 12,33
